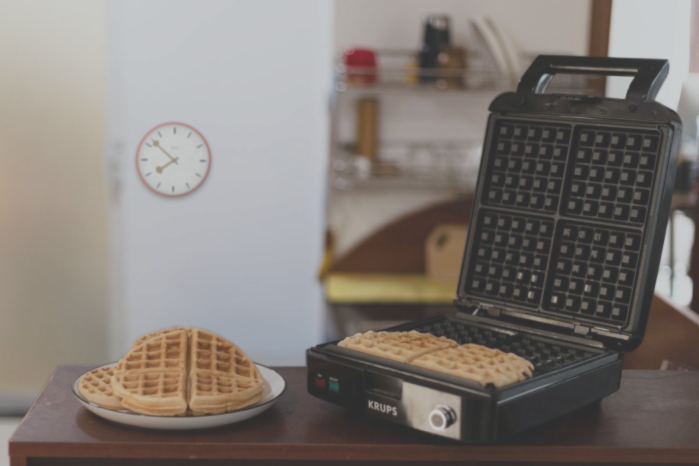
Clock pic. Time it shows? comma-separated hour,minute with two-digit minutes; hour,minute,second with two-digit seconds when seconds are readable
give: 7,52
